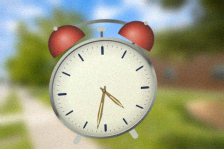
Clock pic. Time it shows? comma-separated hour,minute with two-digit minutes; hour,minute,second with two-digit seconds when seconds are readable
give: 4,32
